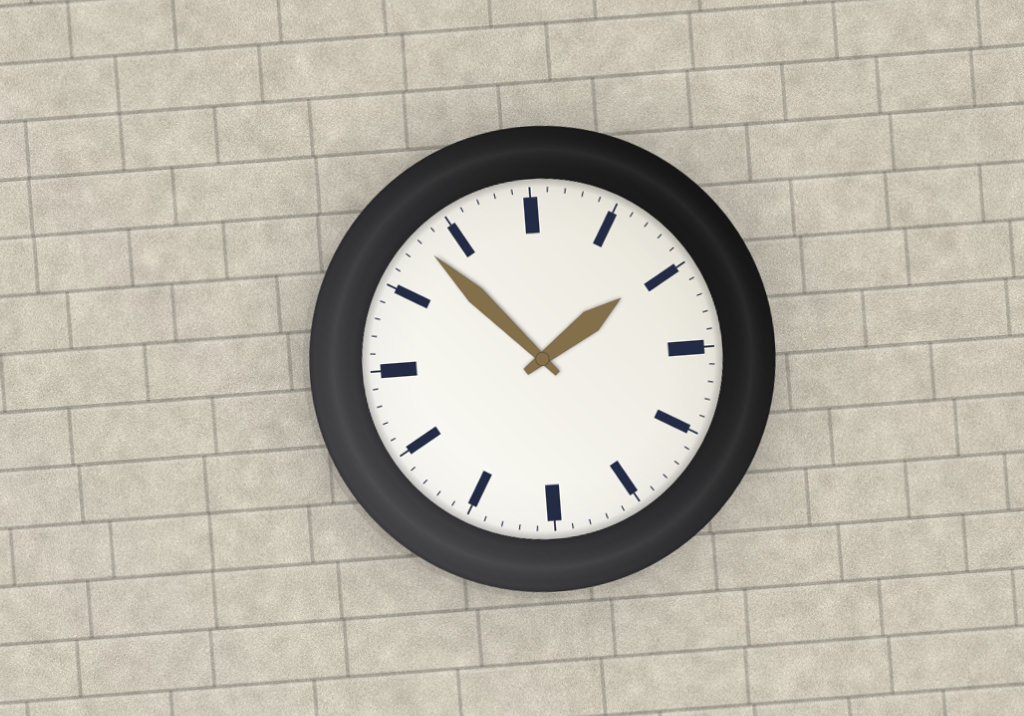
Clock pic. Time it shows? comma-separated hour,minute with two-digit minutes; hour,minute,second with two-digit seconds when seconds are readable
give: 1,53
